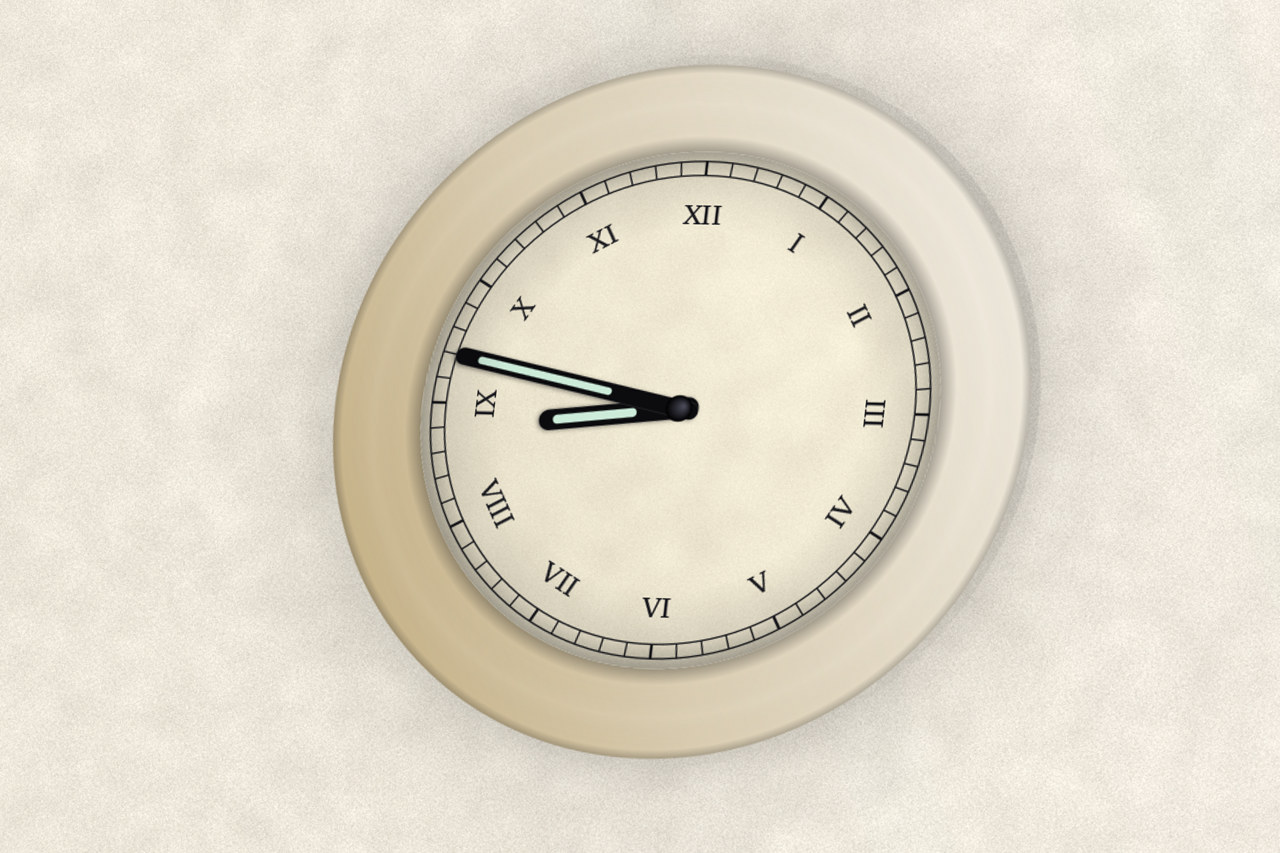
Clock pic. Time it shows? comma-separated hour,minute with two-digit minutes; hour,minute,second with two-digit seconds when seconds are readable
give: 8,47
